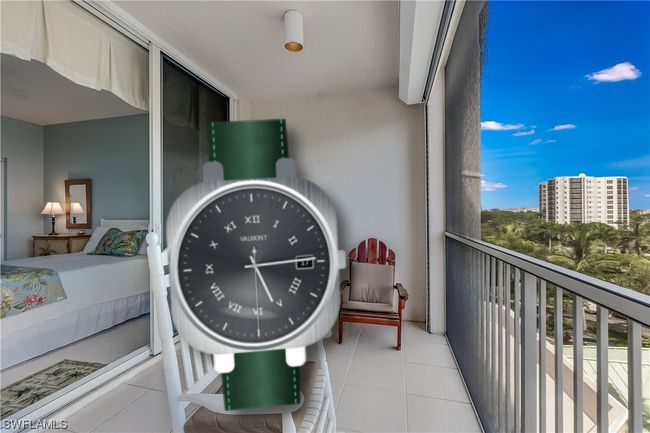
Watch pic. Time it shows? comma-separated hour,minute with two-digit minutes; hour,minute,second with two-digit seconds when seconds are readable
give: 5,14,30
